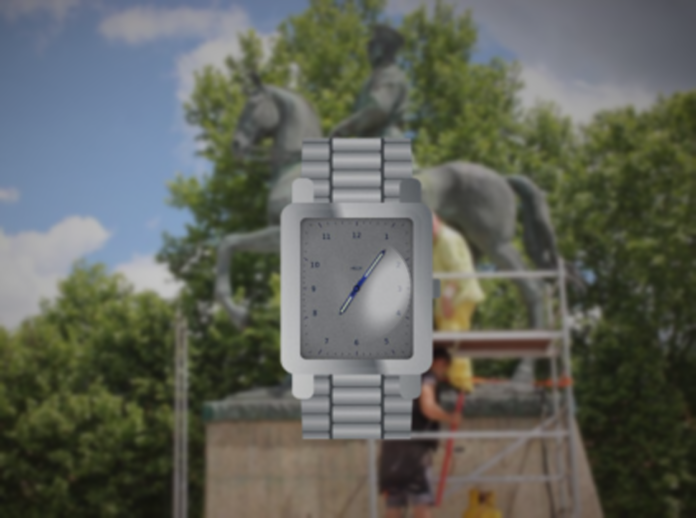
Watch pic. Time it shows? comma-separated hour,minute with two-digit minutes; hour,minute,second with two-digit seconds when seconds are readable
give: 7,06
